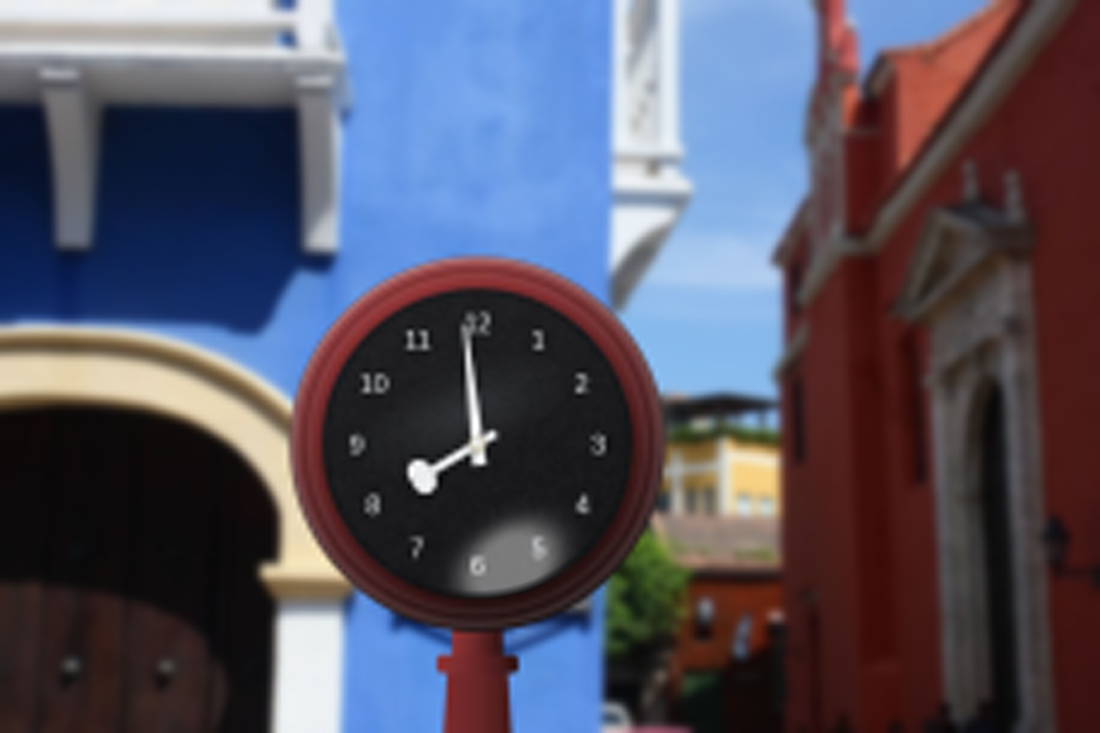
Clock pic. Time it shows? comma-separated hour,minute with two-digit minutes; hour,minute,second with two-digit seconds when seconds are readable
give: 7,59
